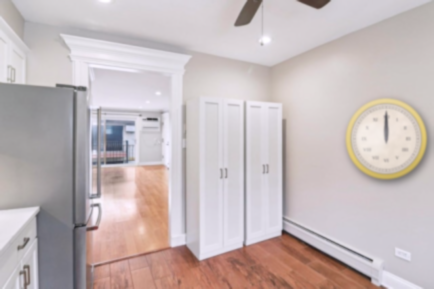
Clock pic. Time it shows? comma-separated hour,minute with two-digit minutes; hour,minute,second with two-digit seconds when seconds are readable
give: 12,00
